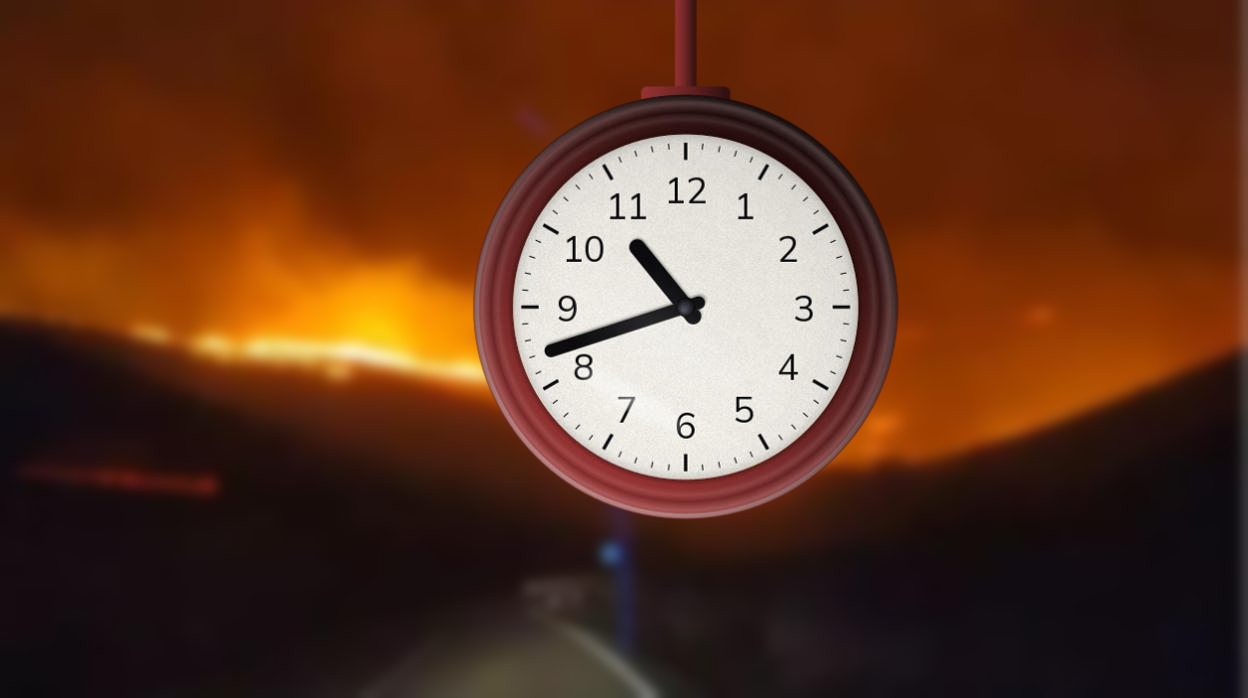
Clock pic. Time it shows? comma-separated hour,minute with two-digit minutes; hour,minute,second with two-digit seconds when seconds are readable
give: 10,42
